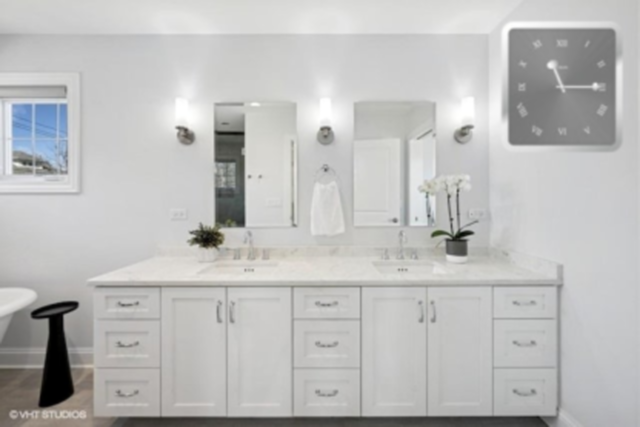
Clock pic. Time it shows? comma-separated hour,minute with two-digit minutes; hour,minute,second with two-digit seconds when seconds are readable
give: 11,15
